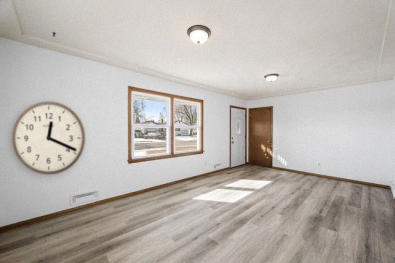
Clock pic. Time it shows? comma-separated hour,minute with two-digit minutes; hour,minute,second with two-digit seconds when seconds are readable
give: 12,19
